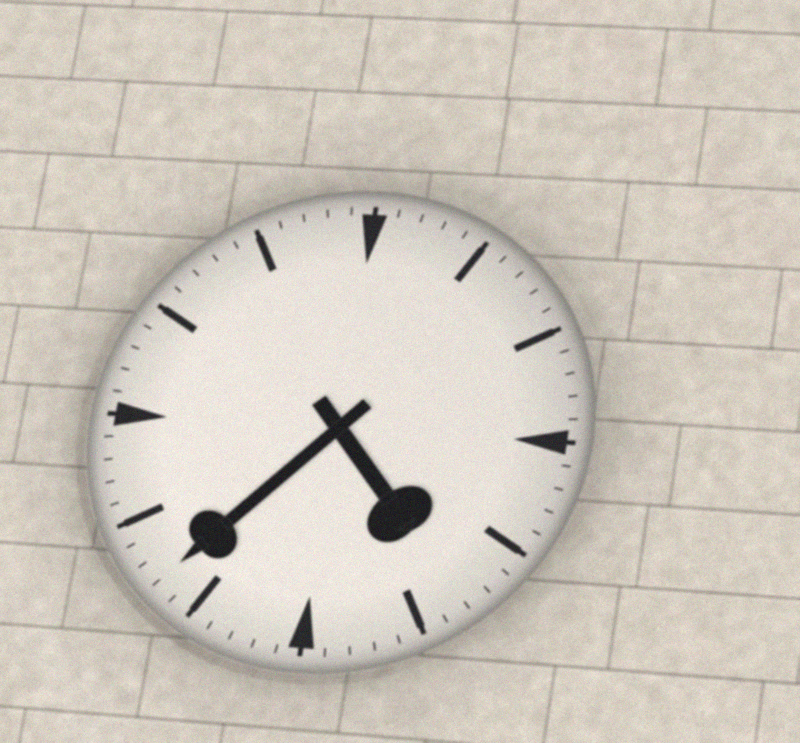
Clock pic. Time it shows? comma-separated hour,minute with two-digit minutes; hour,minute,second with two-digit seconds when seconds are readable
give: 4,37
